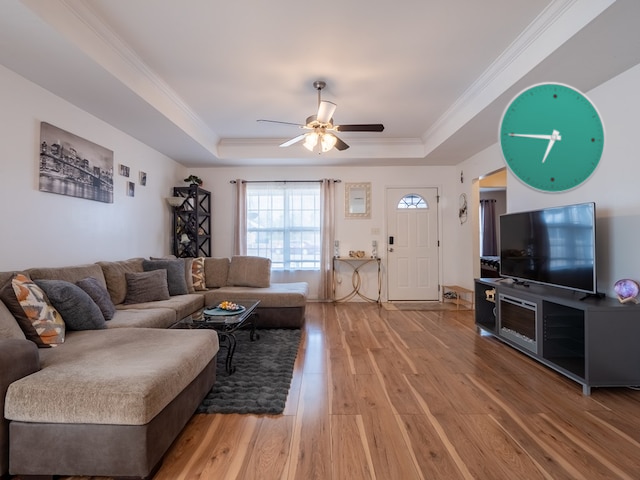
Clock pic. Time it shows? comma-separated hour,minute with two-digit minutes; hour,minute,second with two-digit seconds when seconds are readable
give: 6,45
